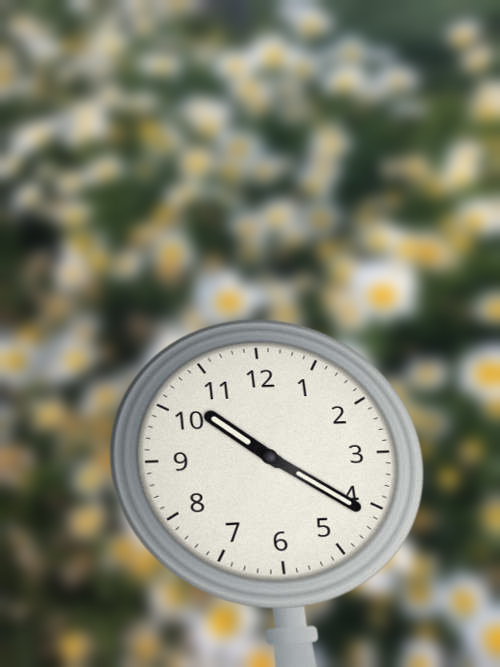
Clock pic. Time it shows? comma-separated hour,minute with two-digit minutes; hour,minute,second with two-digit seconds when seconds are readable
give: 10,21
